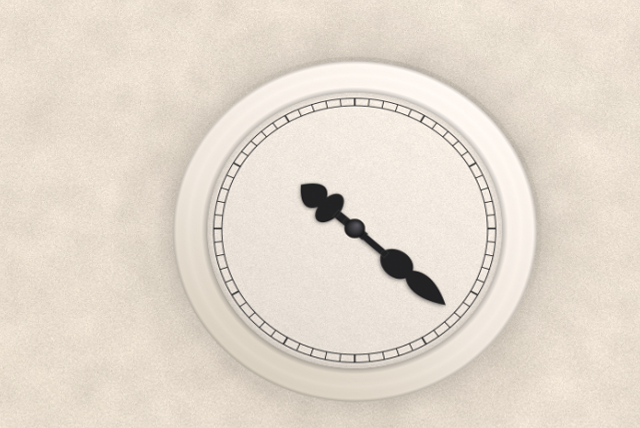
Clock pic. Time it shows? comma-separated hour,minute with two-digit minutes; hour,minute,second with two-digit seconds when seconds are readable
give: 10,22
